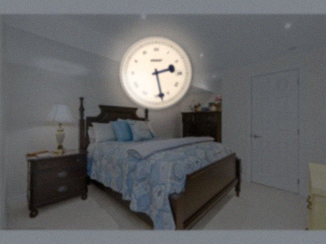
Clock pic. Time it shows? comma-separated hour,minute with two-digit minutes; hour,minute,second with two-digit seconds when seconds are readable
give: 2,28
